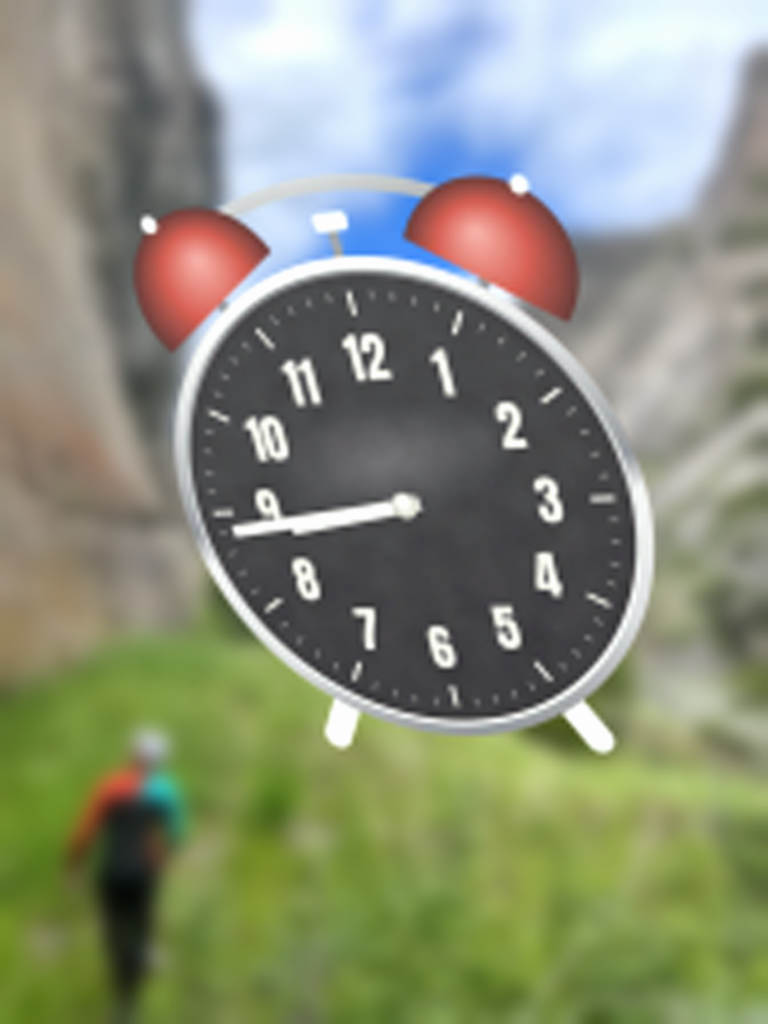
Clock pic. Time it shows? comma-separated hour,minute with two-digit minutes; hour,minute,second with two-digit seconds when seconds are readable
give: 8,44
